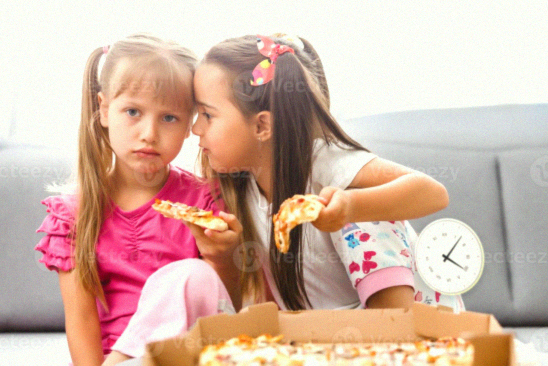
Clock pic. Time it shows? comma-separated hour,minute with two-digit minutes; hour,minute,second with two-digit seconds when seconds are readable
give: 4,07
